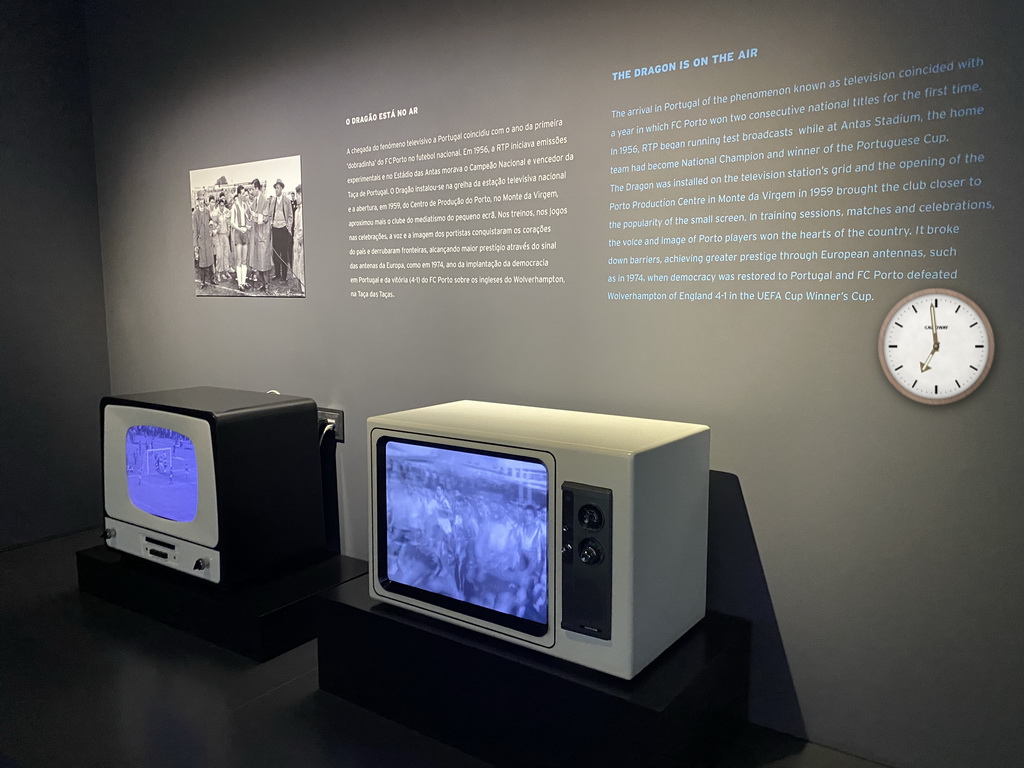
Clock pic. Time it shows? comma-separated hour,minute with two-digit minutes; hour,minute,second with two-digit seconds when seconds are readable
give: 6,59
